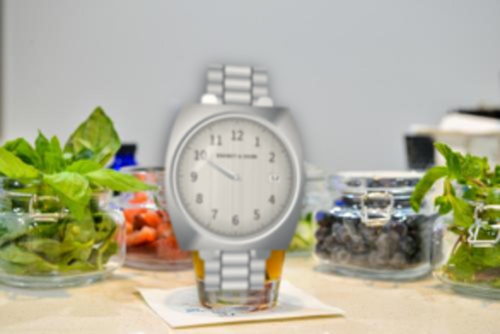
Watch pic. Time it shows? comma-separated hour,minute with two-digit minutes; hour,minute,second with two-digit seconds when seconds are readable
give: 9,50
